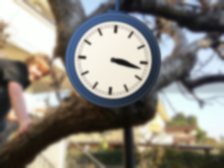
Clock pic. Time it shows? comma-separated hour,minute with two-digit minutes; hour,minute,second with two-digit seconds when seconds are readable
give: 3,17
